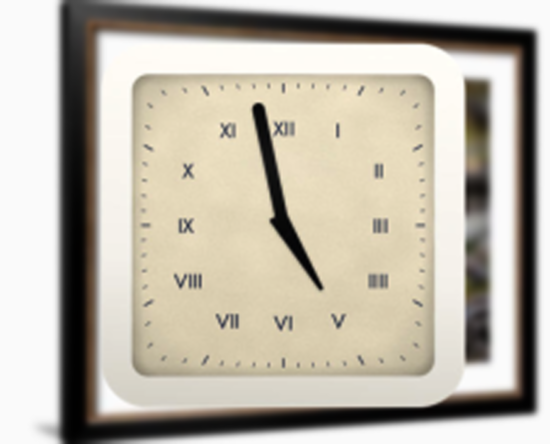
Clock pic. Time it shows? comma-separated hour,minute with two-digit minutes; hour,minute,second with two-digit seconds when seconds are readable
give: 4,58
